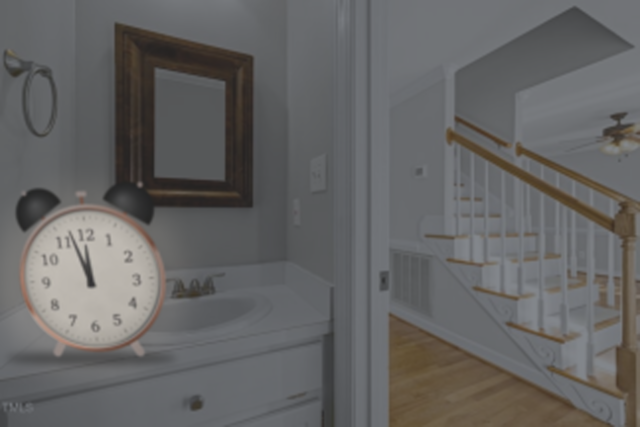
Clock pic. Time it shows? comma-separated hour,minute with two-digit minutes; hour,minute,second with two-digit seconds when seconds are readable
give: 11,57
